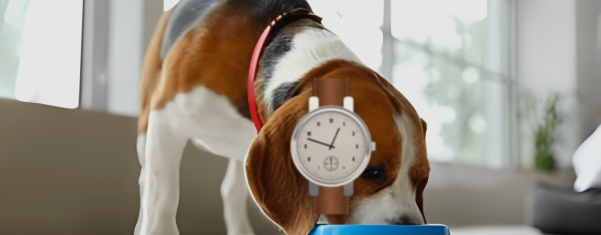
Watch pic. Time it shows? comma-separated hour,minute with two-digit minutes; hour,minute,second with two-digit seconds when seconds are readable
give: 12,48
